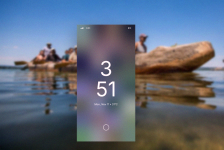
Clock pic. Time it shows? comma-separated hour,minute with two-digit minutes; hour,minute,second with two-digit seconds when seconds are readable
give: 3,51
